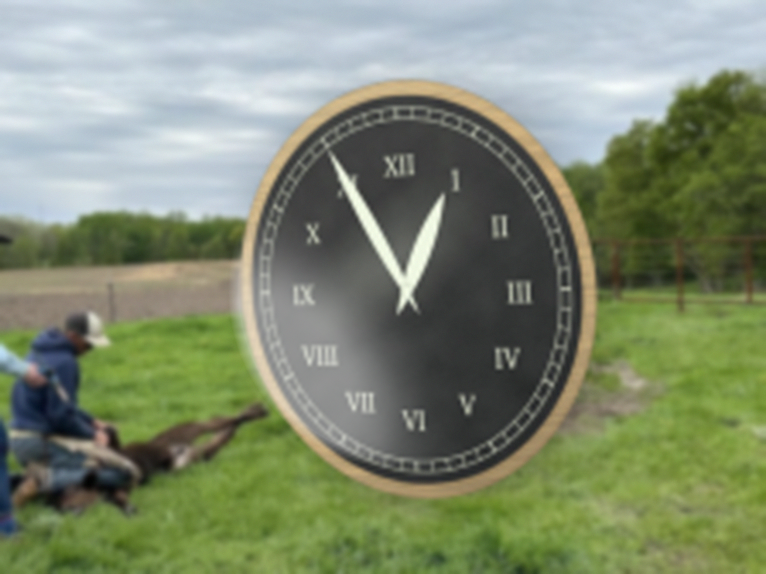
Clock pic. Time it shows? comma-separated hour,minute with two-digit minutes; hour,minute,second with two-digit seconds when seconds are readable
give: 12,55
